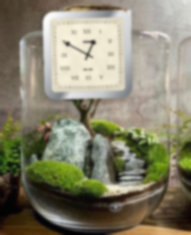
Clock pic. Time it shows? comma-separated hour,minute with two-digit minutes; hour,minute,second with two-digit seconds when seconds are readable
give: 12,50
